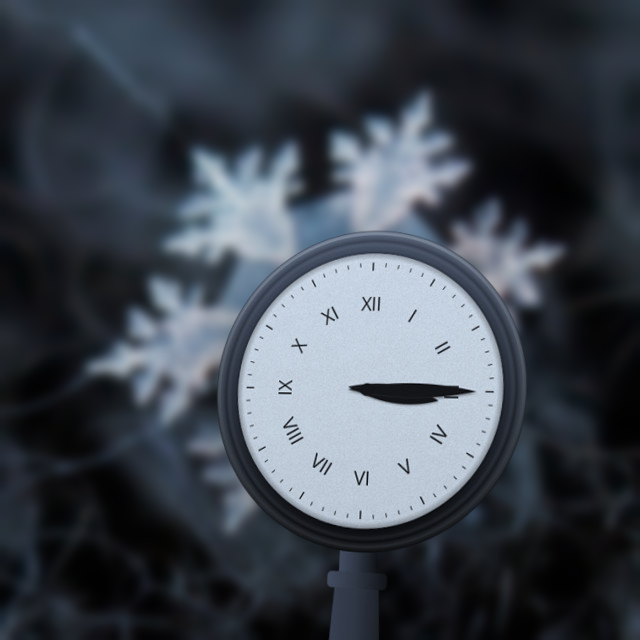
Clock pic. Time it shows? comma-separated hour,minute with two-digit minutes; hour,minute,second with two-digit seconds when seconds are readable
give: 3,15
